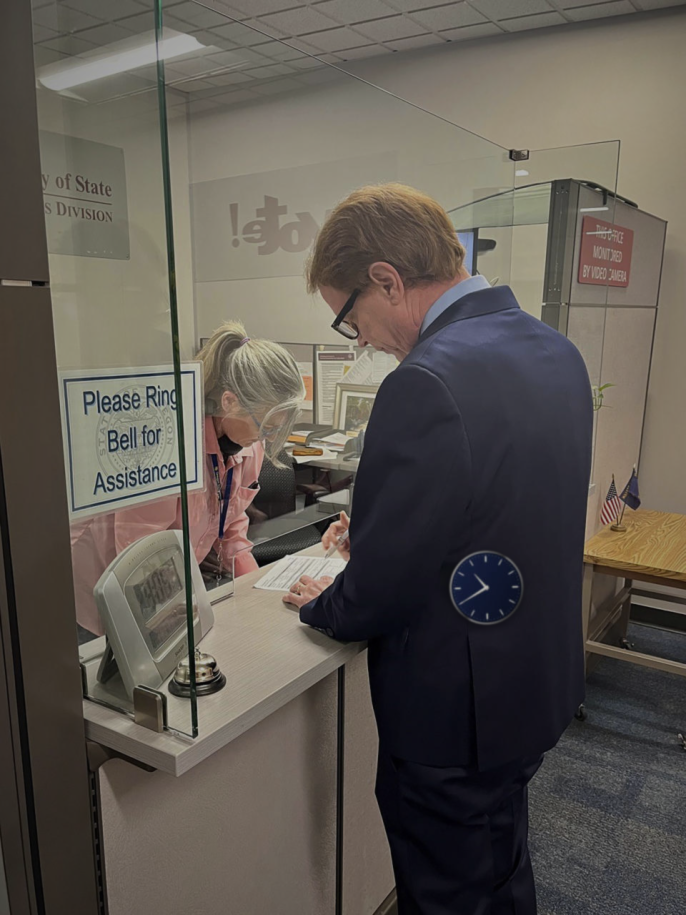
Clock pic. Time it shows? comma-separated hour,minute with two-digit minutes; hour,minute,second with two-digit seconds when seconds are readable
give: 10,40
